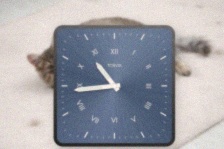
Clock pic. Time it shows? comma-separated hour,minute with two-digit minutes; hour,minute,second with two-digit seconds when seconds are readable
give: 10,44
